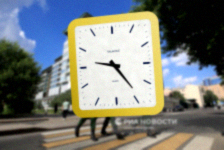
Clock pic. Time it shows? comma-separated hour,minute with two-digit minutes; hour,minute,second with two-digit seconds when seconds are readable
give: 9,24
